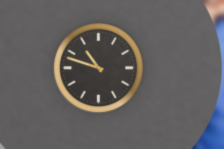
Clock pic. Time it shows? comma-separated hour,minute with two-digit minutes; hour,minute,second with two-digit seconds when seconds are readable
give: 10,48
